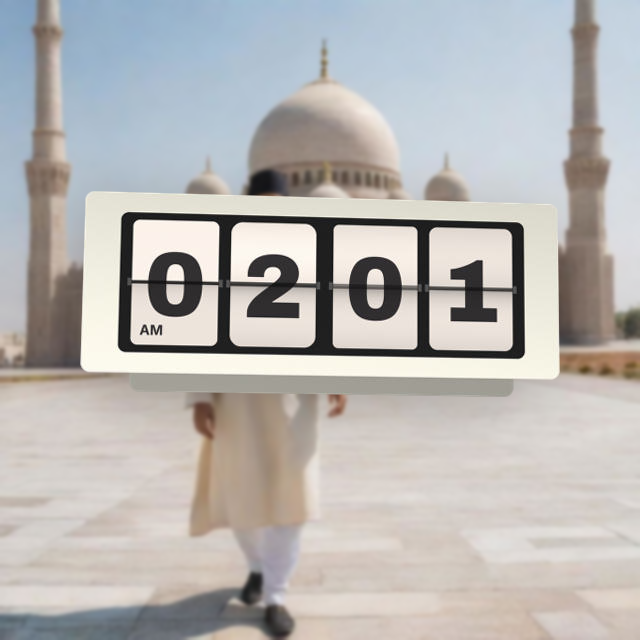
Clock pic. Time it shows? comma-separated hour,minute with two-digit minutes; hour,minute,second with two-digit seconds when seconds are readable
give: 2,01
